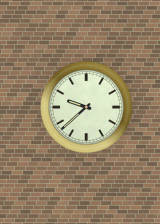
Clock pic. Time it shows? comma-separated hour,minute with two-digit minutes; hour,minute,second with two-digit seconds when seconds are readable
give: 9,38
